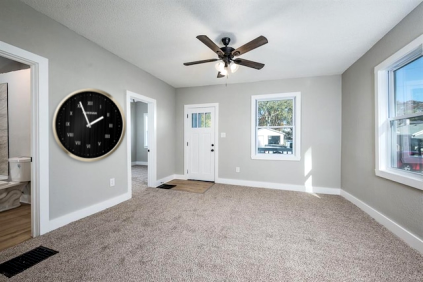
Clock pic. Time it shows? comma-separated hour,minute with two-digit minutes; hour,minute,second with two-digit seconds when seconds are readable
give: 1,56
